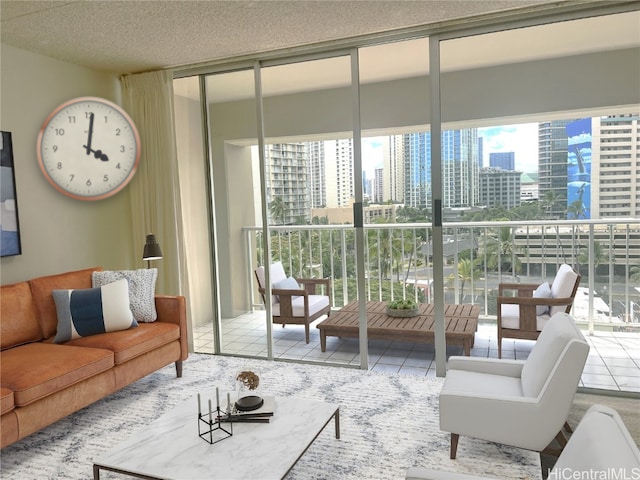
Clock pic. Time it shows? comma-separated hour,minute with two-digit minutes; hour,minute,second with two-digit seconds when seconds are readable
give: 4,01
